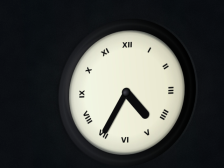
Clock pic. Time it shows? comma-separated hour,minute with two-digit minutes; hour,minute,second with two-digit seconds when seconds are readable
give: 4,35
